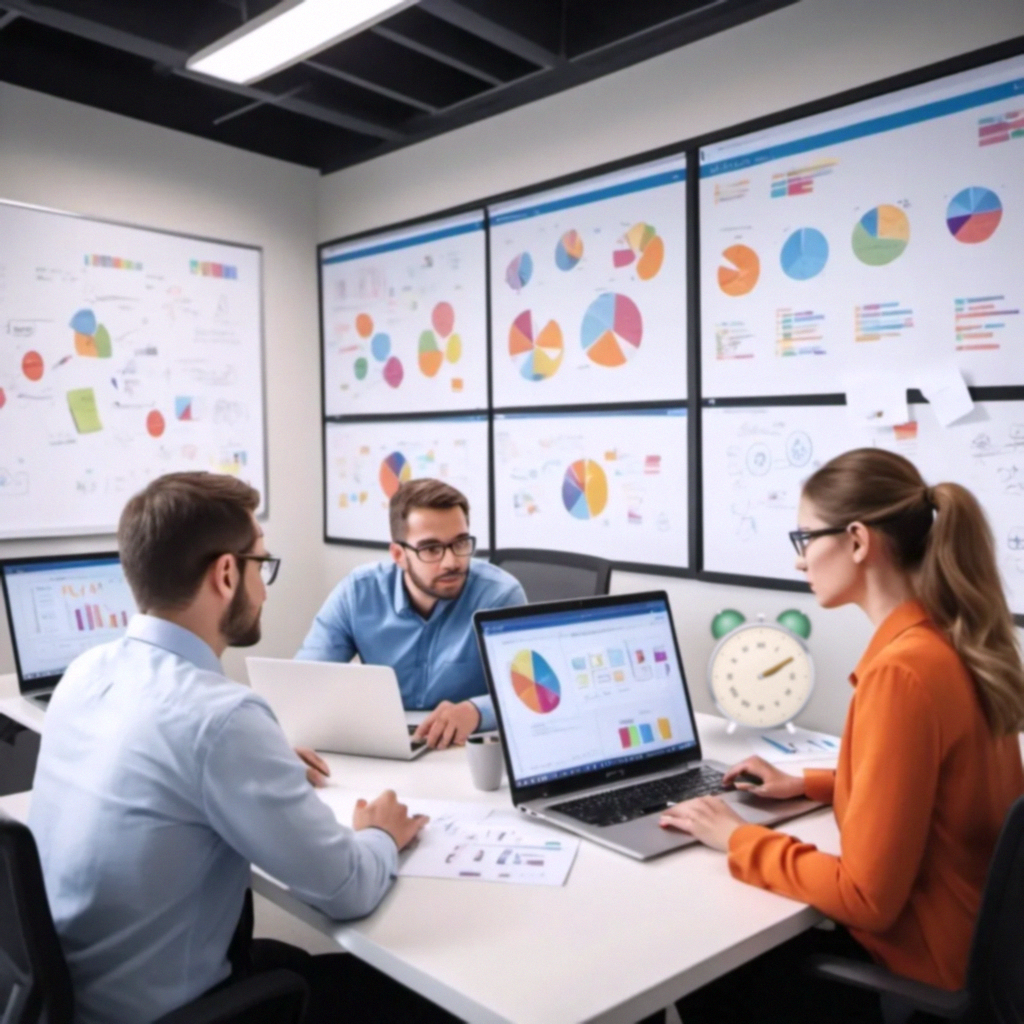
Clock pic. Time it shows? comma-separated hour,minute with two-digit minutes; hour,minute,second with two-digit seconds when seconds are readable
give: 2,10
